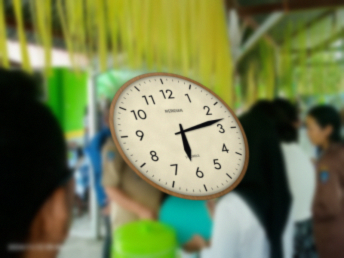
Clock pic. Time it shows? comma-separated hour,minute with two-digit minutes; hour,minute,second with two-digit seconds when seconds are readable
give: 6,13
